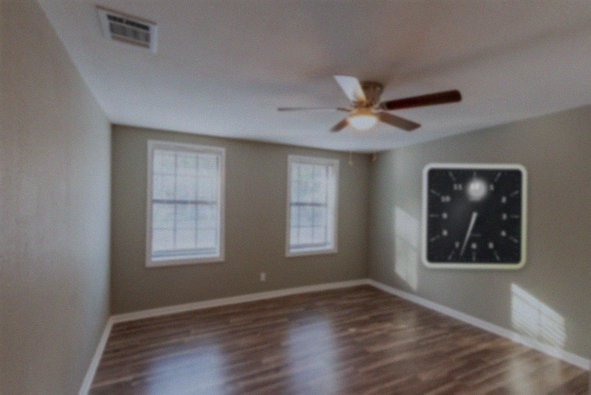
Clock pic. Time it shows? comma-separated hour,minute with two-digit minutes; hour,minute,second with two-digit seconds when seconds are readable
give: 6,33
